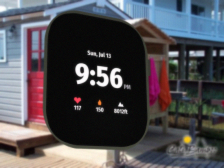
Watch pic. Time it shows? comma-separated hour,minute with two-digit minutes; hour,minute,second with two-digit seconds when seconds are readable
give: 9,56
